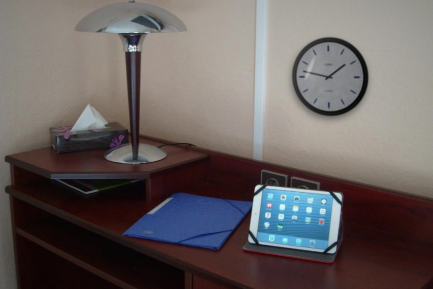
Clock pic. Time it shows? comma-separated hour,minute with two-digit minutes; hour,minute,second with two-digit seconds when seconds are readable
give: 1,47
